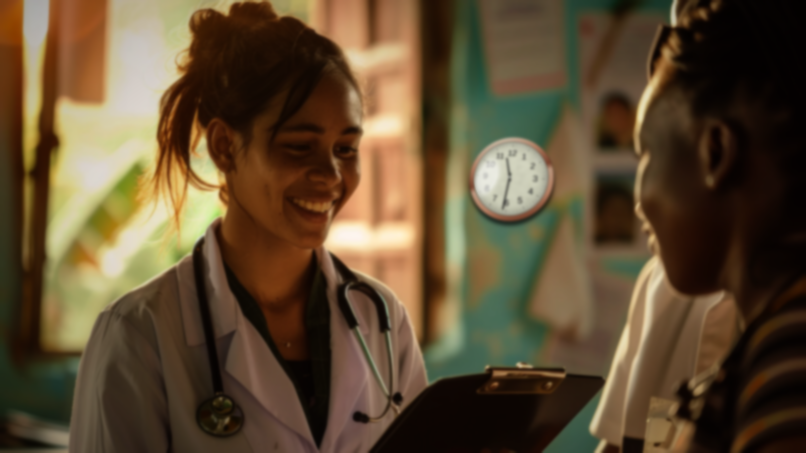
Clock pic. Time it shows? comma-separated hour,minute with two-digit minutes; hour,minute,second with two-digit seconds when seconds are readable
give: 11,31
